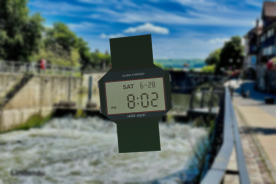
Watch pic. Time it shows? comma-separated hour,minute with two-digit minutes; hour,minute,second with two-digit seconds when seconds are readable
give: 8,02
